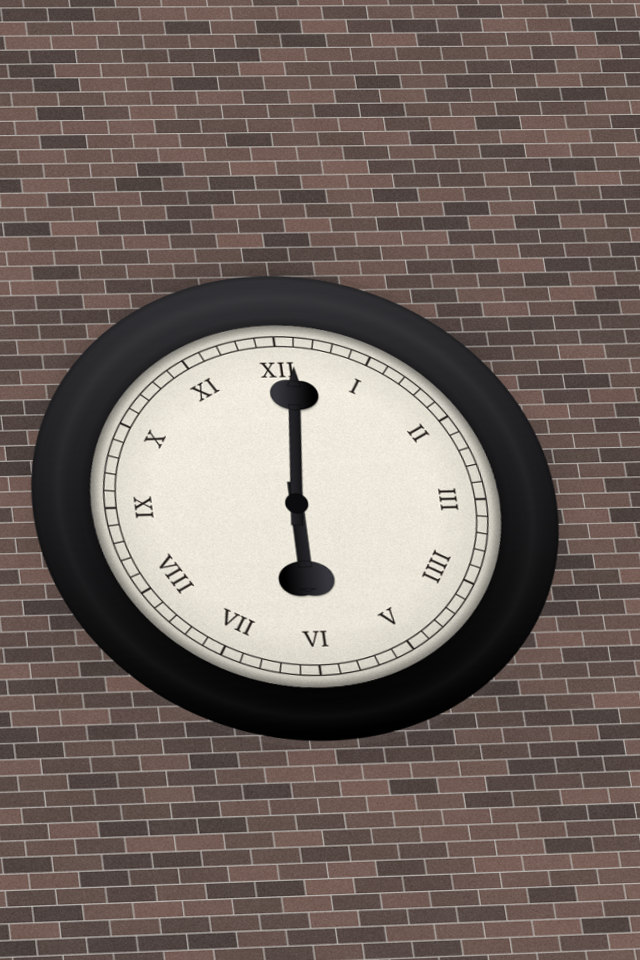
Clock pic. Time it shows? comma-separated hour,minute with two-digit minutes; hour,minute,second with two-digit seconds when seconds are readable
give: 6,01
